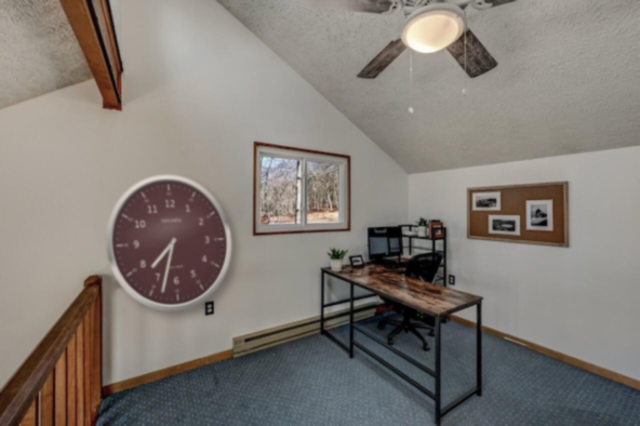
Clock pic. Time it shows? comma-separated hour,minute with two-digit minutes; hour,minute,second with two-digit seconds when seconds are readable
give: 7,33
